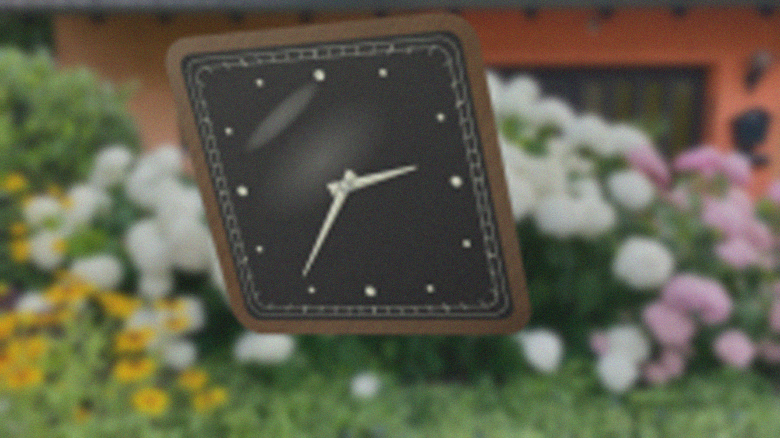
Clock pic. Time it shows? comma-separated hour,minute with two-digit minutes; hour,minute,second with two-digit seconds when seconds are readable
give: 2,36
